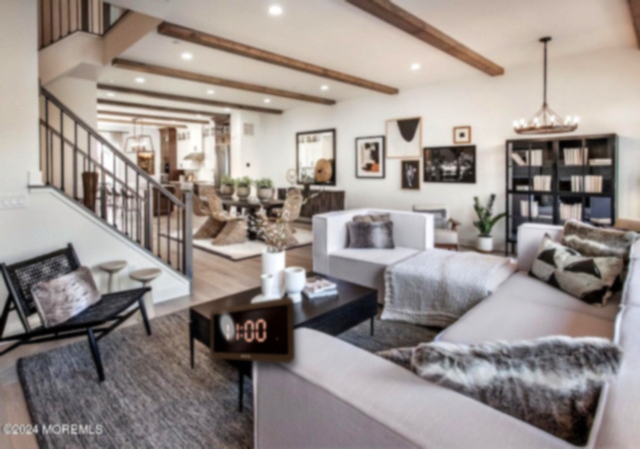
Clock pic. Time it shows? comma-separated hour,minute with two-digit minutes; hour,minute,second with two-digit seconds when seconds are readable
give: 11,00
